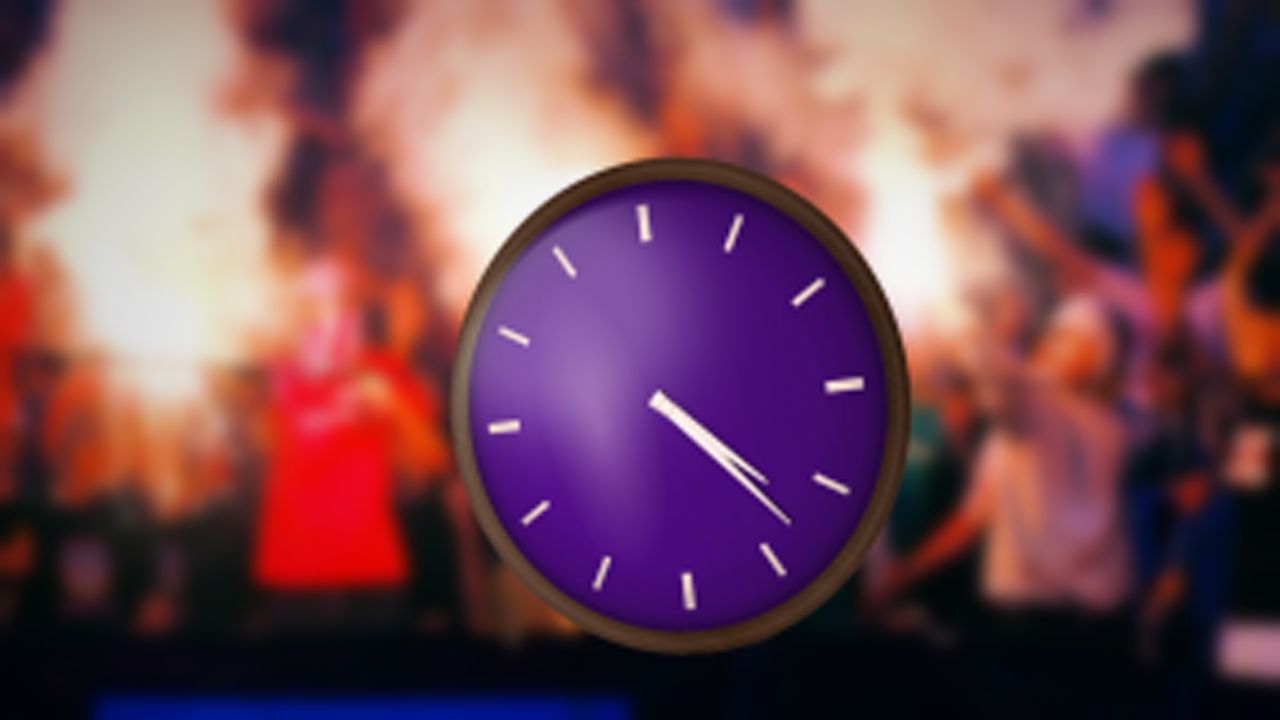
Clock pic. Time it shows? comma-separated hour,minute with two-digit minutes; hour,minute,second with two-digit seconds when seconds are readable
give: 4,23
